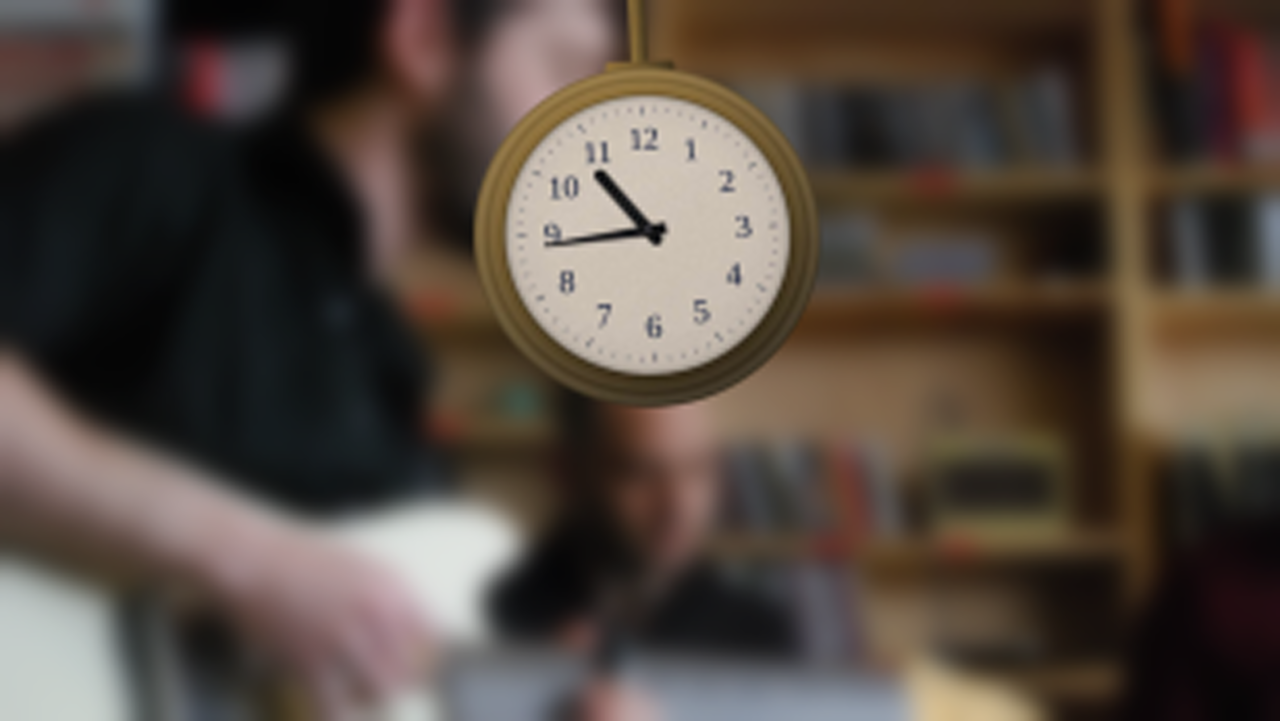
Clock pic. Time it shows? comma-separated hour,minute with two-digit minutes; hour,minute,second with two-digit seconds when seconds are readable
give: 10,44
